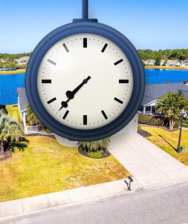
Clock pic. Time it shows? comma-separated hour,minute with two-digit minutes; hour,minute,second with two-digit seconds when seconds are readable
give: 7,37
